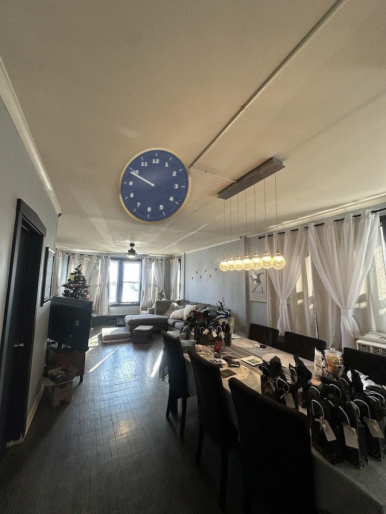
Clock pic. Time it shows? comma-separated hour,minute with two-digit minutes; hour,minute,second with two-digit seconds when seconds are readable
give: 9,49
